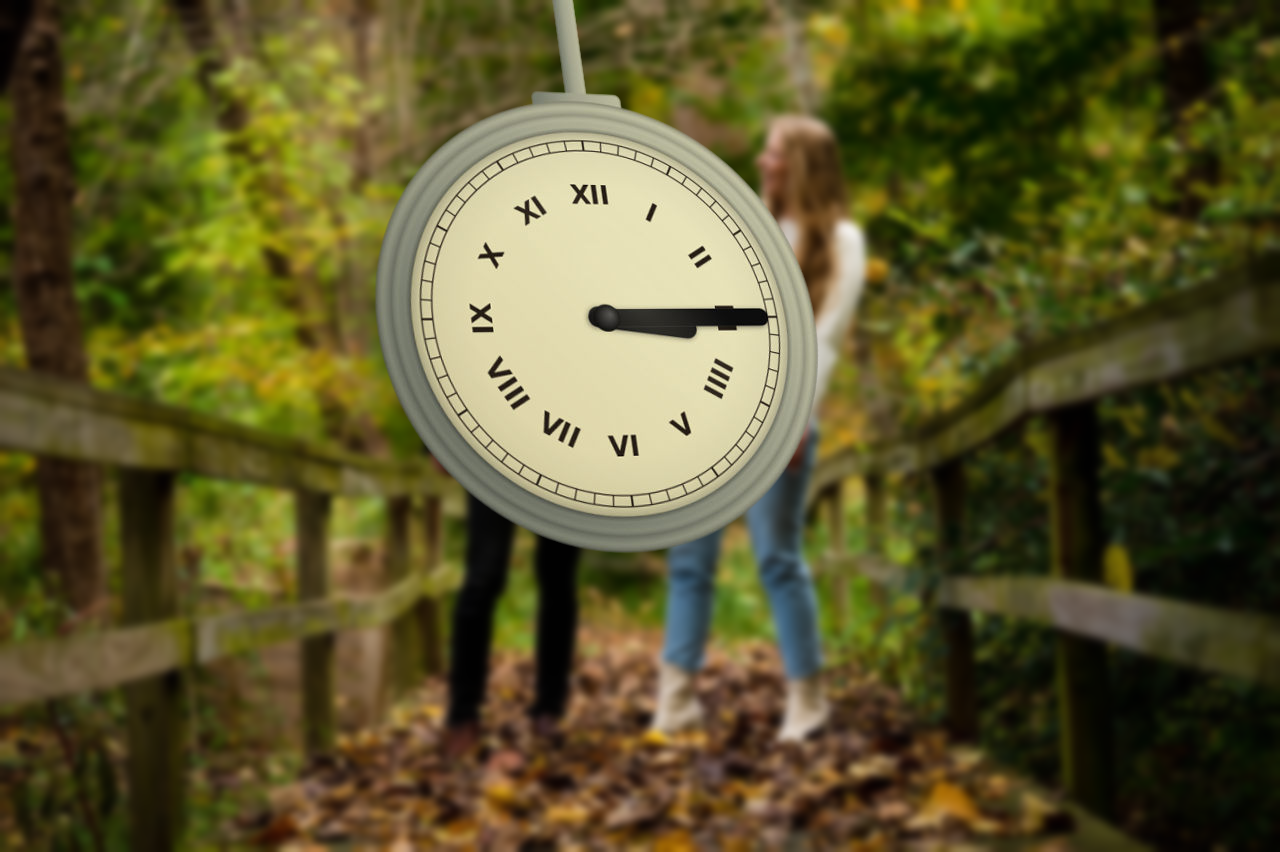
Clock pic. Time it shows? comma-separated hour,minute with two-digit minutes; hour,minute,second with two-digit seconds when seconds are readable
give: 3,15
